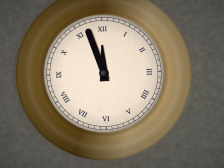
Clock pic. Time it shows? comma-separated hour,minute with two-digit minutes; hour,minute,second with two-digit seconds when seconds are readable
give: 11,57
